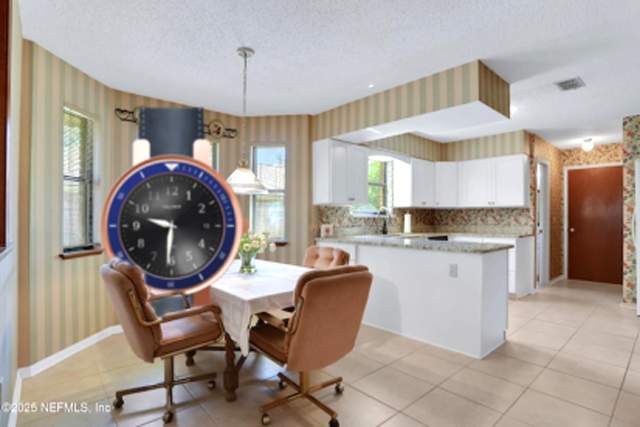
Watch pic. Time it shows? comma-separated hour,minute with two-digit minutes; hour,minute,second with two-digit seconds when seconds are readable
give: 9,31
